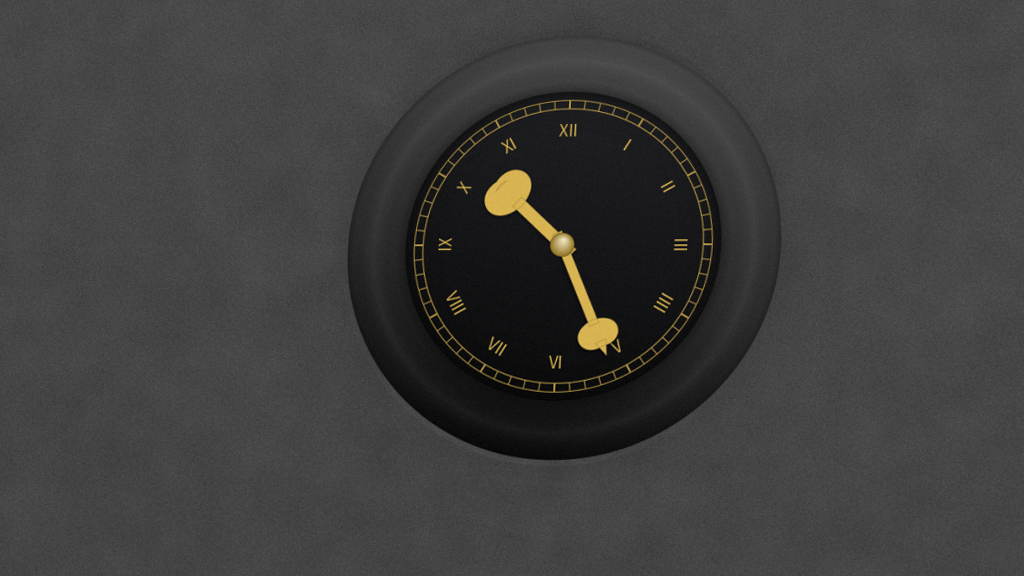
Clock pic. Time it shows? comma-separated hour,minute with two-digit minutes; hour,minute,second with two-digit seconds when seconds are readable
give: 10,26
